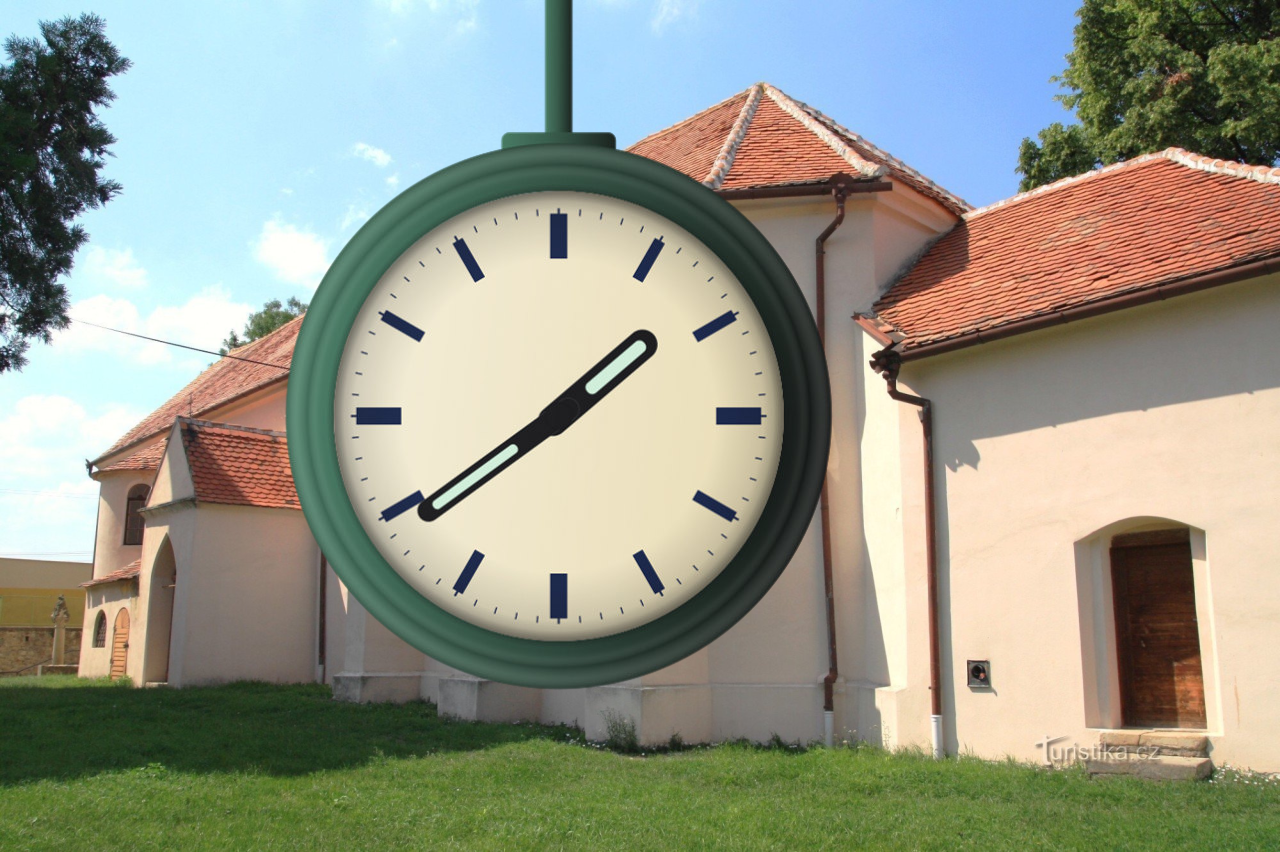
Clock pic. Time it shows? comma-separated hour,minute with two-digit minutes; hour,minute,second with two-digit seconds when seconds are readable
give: 1,39
